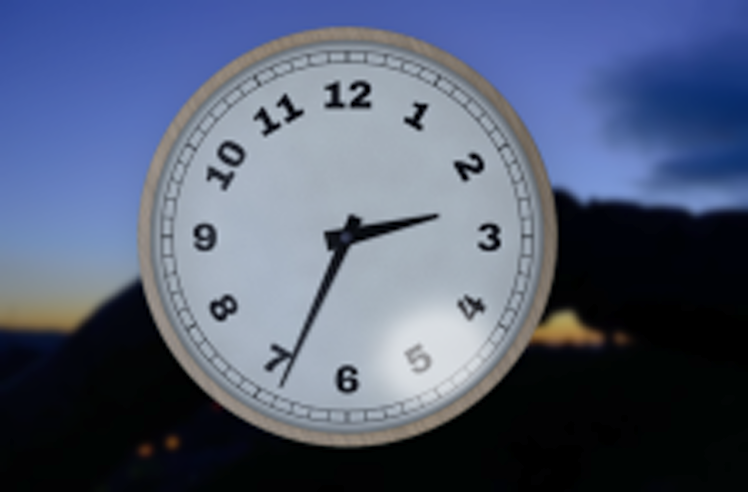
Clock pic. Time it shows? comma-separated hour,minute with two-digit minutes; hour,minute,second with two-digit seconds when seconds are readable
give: 2,34
